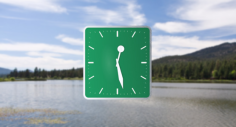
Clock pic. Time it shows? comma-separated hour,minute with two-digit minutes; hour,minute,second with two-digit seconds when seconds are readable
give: 12,28
